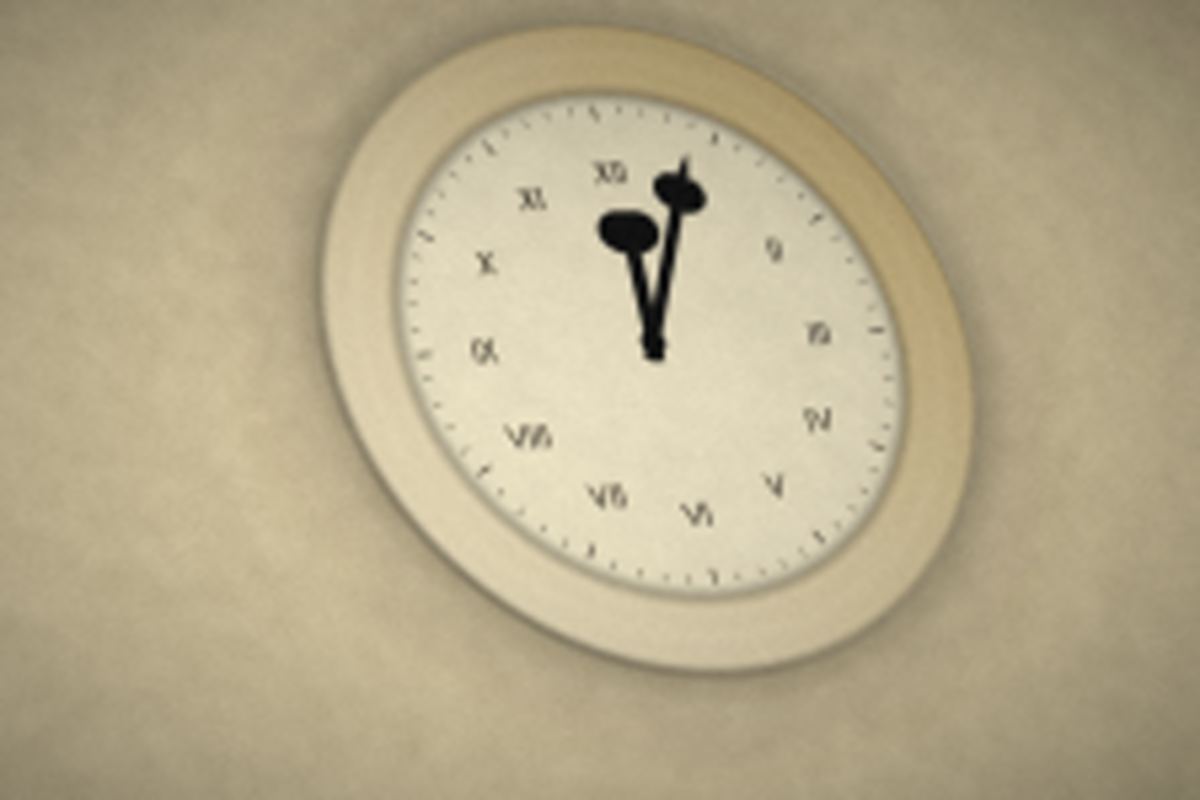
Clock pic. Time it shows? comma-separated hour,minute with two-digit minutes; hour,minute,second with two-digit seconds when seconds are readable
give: 12,04
